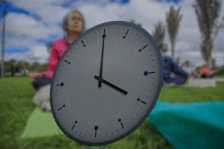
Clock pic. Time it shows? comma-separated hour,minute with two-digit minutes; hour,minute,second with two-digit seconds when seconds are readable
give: 4,00
